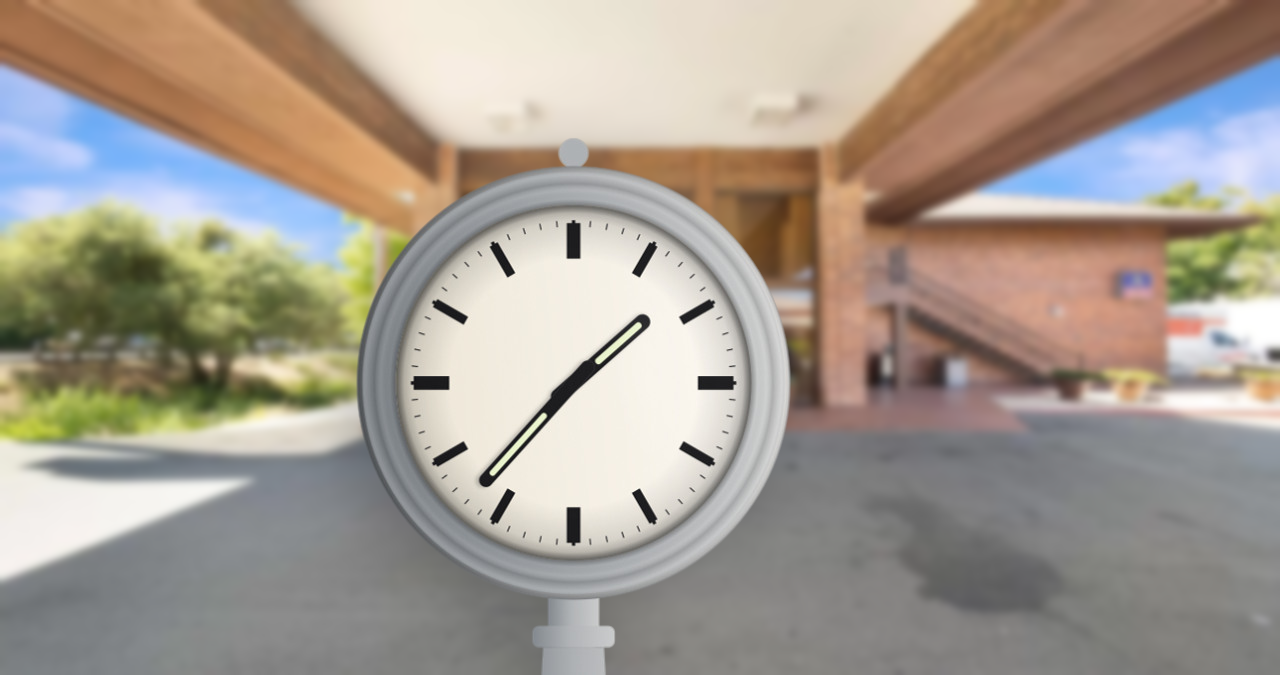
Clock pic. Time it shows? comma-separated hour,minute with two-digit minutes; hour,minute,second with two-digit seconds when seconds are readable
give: 1,37
